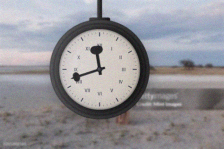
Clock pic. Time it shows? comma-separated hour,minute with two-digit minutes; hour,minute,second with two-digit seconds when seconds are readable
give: 11,42
